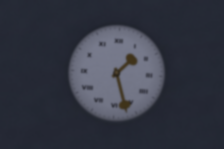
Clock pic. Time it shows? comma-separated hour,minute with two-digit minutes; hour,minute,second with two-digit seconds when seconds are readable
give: 1,27
